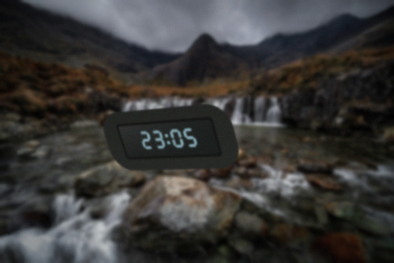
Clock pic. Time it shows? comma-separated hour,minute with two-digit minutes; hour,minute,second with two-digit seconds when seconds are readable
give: 23,05
